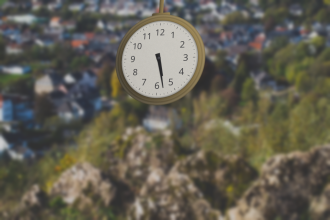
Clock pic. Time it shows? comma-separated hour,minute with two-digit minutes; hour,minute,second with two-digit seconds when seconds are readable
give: 5,28
